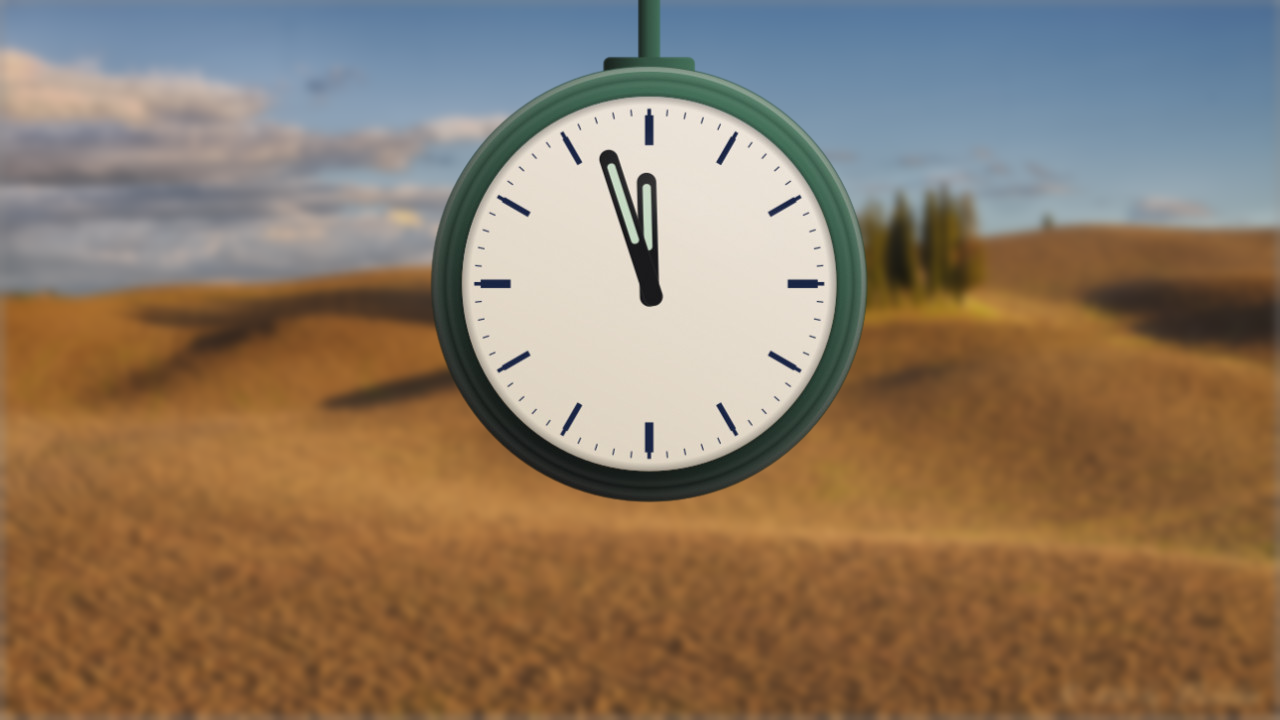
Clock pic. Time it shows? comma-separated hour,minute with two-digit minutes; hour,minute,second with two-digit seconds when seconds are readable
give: 11,57
